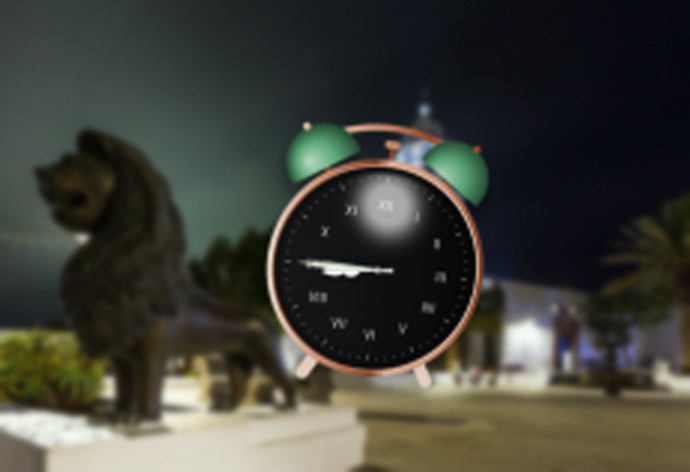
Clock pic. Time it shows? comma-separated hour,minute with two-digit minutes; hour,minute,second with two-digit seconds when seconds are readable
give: 8,45
